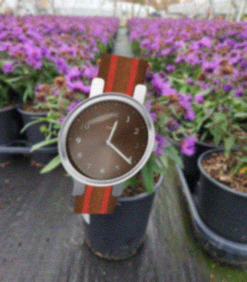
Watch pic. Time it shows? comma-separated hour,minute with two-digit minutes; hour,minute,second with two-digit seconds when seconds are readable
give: 12,21
